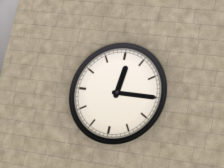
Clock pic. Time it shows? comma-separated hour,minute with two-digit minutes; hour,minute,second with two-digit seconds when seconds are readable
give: 12,15
